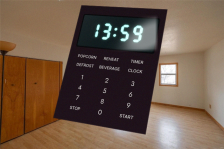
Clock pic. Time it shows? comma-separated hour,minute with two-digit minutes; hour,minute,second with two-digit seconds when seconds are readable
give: 13,59
